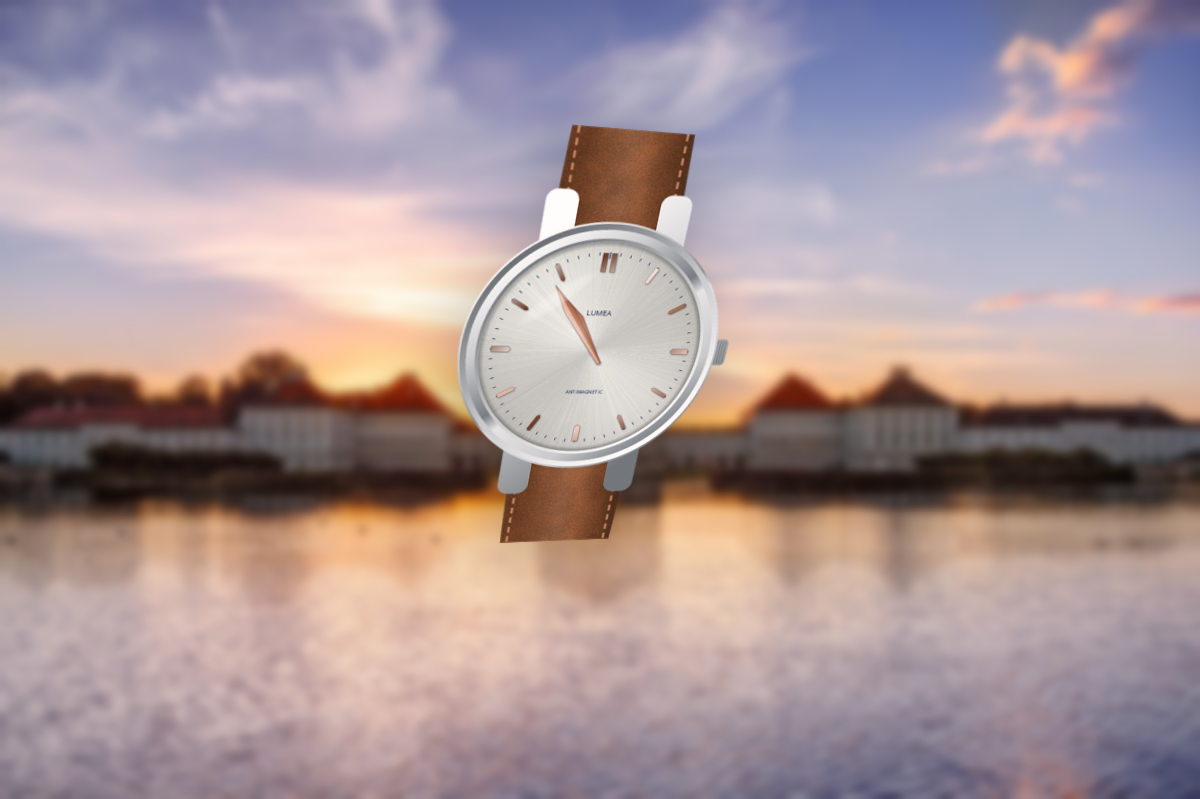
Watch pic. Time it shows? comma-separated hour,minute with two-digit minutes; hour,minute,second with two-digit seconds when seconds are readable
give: 10,54
